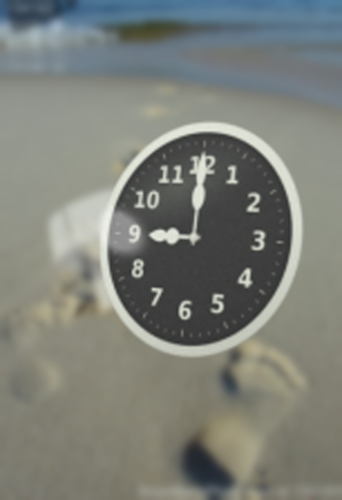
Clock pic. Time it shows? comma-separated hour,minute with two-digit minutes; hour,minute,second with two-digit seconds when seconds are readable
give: 9,00
